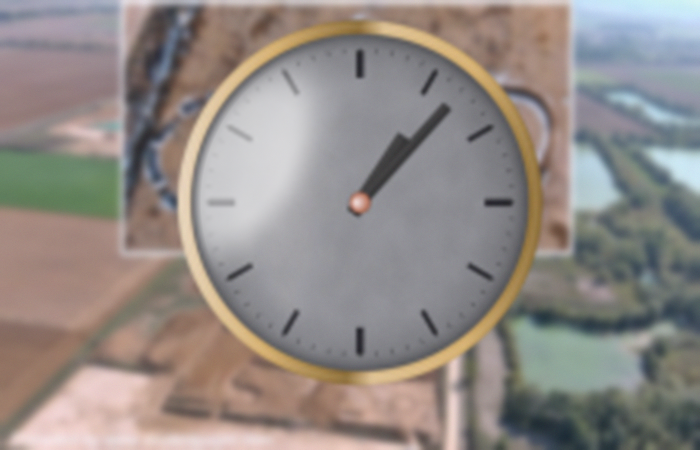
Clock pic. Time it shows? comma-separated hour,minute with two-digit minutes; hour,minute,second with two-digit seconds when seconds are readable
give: 1,07
